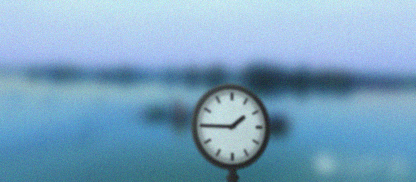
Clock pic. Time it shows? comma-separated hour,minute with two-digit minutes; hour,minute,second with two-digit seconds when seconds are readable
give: 1,45
